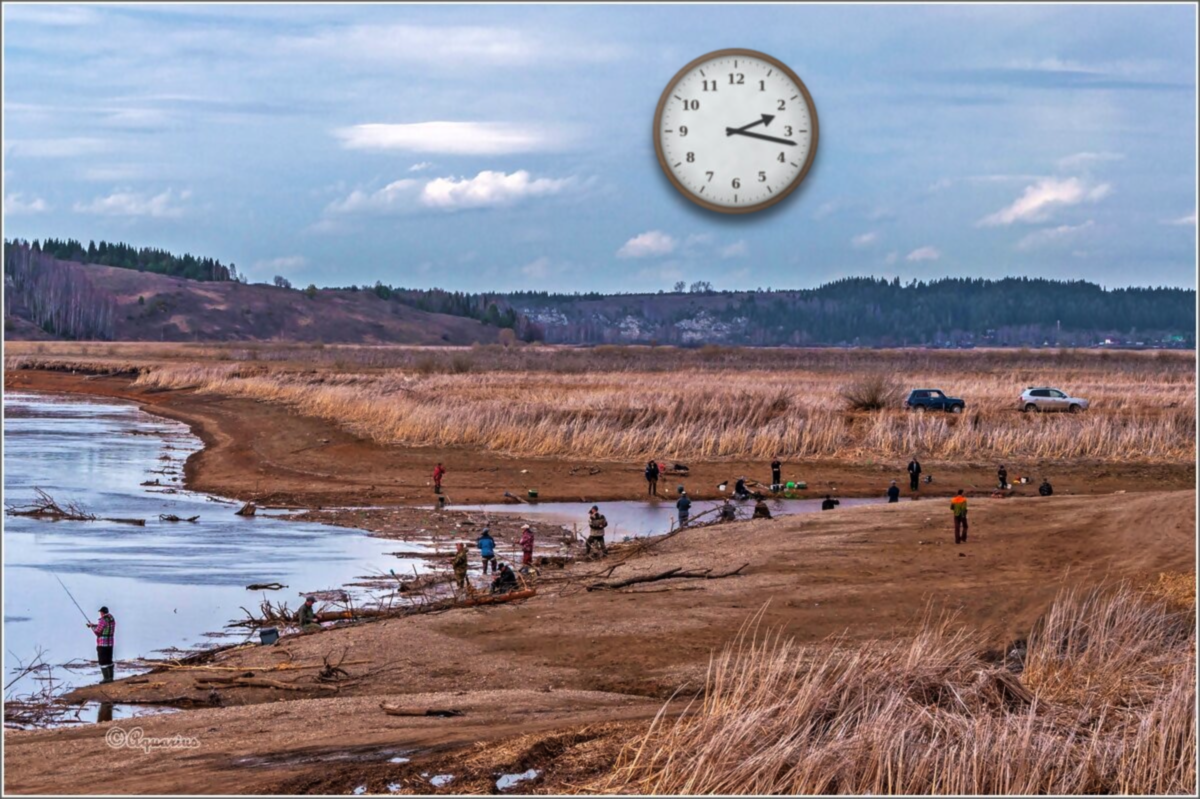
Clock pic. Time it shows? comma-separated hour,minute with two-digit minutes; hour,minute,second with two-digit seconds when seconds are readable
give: 2,17
